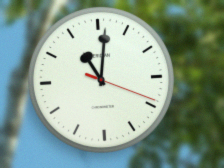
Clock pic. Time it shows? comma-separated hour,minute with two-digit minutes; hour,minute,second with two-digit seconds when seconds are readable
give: 11,01,19
